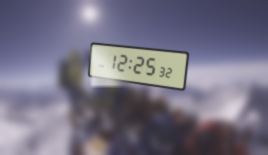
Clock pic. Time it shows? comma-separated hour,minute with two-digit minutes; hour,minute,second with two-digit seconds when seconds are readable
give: 12,25,32
